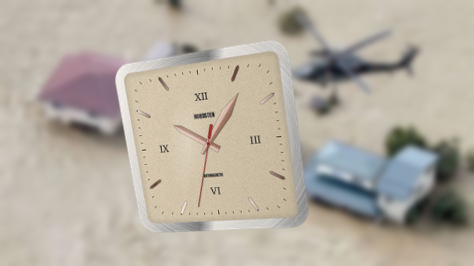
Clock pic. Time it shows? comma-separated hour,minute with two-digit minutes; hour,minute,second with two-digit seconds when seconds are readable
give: 10,06,33
